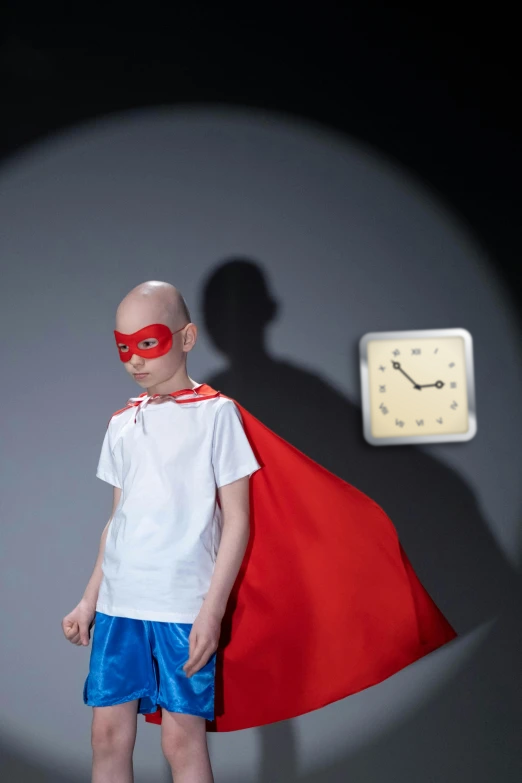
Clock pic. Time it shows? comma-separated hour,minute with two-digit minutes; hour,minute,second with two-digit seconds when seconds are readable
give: 2,53
